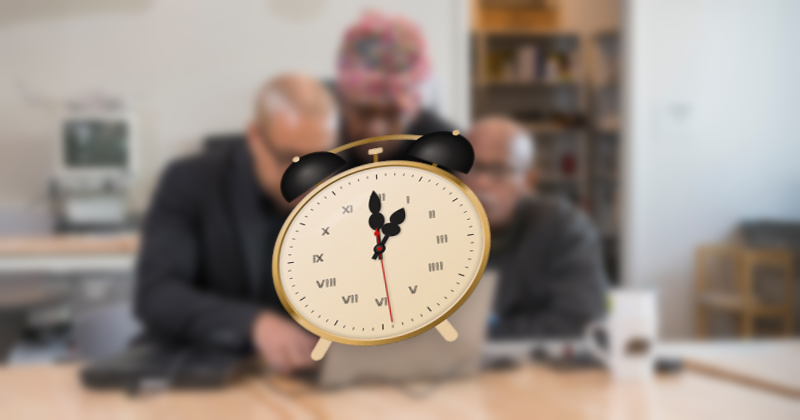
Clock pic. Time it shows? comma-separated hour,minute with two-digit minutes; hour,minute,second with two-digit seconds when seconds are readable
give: 12,59,29
